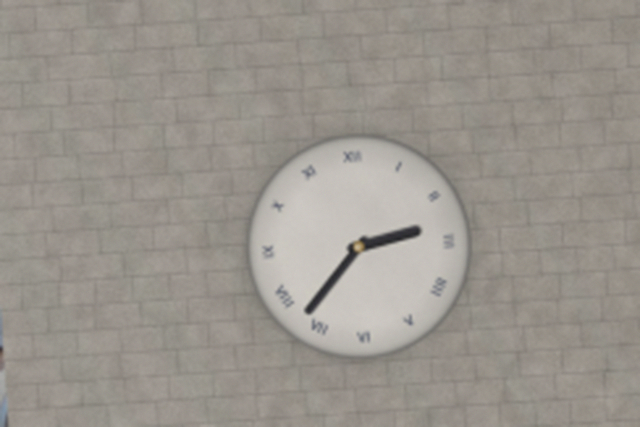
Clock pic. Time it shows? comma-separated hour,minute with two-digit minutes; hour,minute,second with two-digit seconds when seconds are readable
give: 2,37
